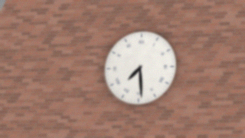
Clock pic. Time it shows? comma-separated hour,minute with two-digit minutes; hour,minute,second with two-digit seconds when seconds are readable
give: 7,29
